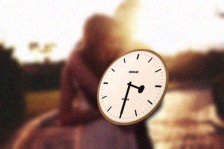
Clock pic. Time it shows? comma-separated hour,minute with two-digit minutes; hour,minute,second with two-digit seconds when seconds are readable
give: 3,30
